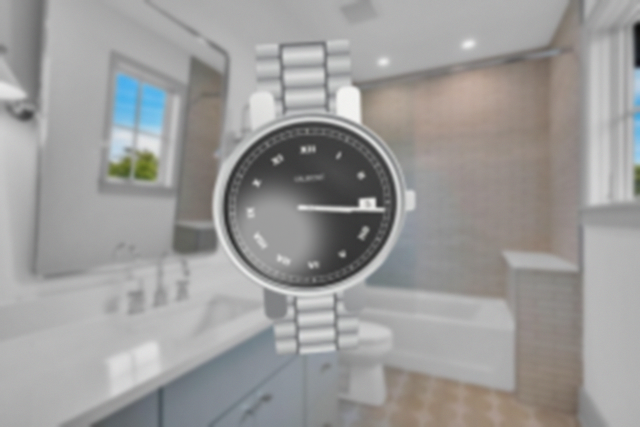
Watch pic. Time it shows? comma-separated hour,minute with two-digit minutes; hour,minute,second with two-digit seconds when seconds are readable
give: 3,16
